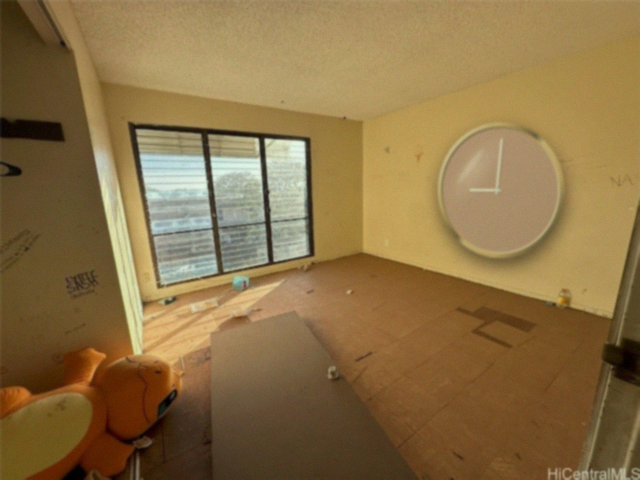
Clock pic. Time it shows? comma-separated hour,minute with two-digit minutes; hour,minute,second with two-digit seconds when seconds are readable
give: 9,01
